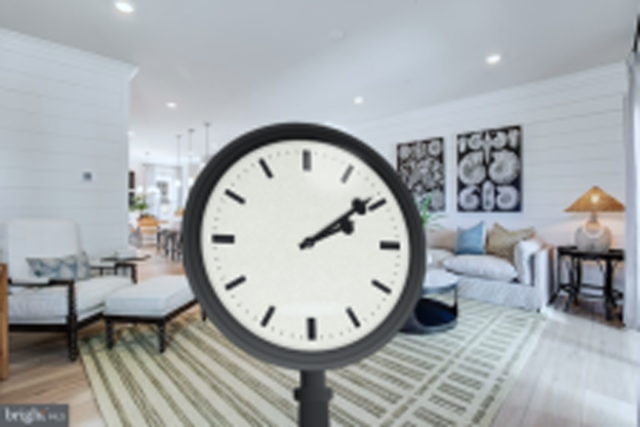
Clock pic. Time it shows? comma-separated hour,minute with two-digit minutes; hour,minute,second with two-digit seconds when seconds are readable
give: 2,09
